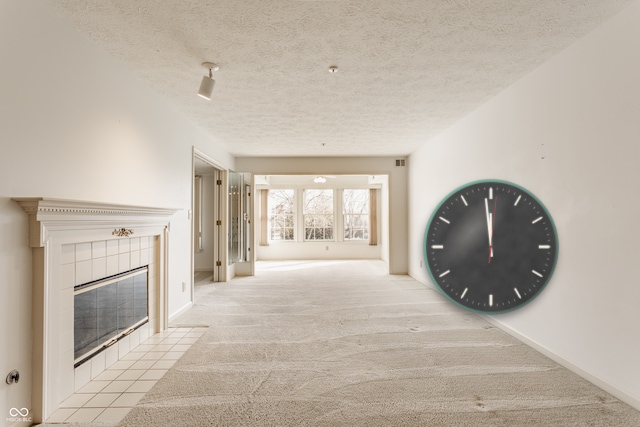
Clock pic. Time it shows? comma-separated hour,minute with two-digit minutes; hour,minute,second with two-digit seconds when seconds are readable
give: 11,59,01
